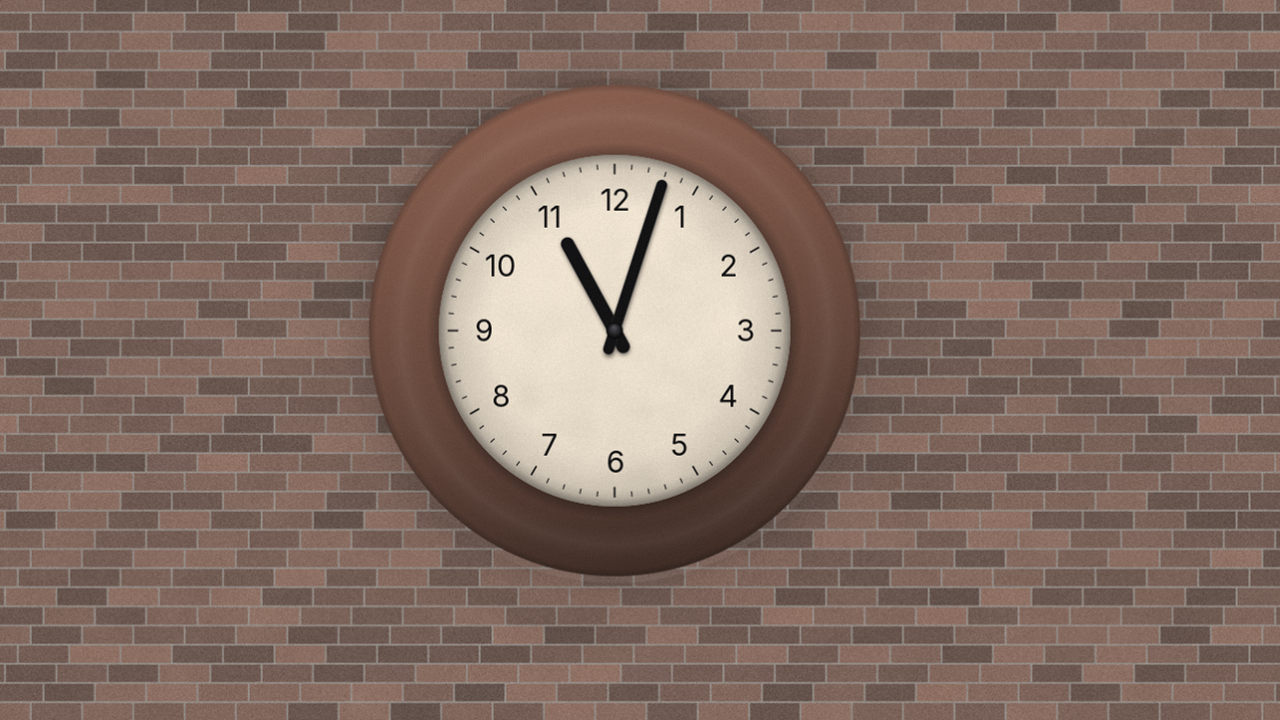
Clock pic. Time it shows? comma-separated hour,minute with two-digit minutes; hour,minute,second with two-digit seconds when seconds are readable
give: 11,03
